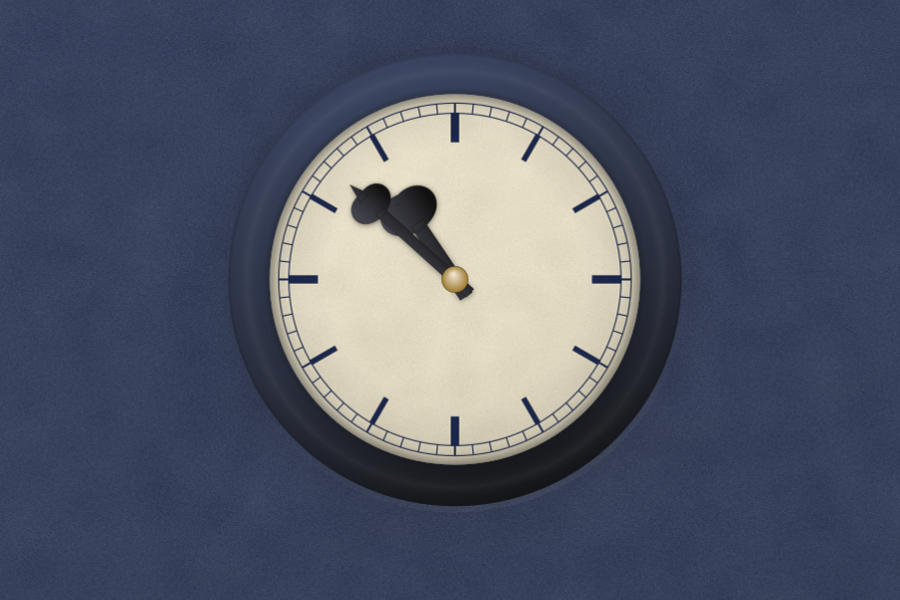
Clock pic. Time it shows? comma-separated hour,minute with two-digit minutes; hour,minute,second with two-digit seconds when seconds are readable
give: 10,52
